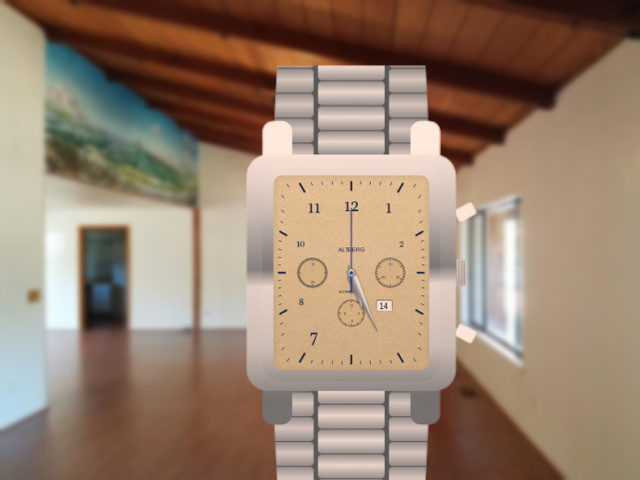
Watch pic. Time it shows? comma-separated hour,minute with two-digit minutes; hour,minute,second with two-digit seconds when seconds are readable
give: 5,26
